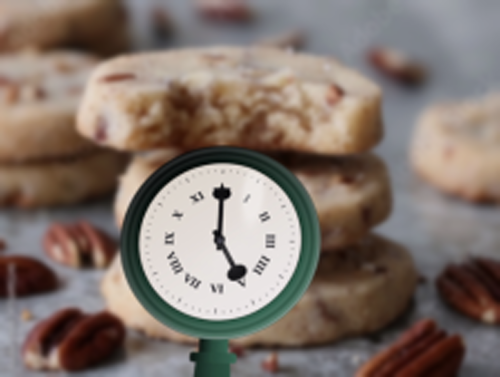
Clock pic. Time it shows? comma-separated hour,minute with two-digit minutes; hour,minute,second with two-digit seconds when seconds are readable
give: 5,00
